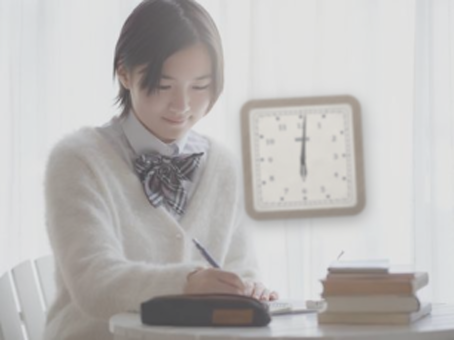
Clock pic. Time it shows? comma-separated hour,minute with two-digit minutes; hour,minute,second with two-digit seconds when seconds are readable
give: 6,01
